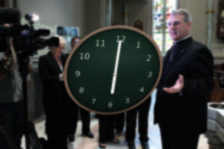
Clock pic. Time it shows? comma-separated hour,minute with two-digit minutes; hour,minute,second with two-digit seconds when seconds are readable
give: 6,00
